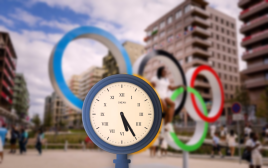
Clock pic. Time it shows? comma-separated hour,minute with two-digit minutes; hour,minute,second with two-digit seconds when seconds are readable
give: 5,25
